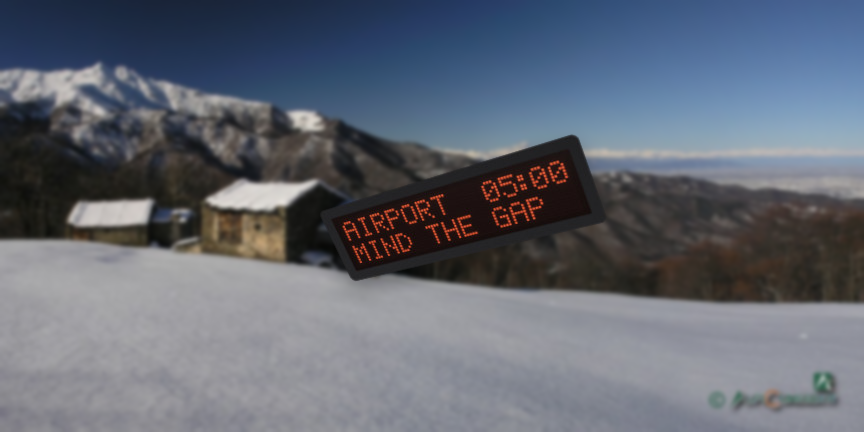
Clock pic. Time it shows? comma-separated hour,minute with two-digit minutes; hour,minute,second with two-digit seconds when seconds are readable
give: 5,00
